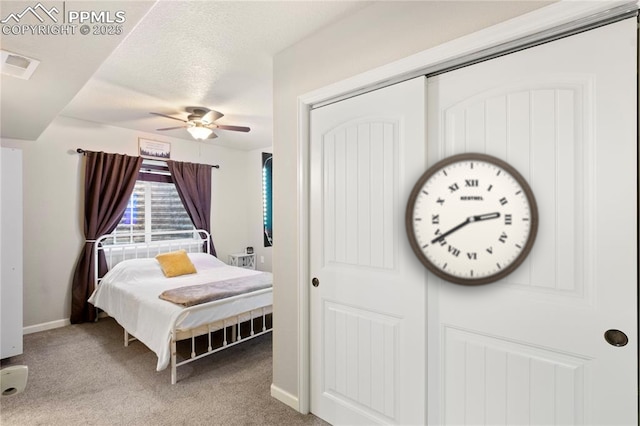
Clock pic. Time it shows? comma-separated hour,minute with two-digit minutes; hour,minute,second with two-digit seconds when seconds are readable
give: 2,40
